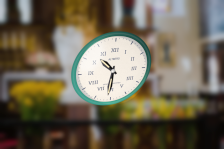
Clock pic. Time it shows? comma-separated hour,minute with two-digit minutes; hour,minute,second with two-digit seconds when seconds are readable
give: 10,31
